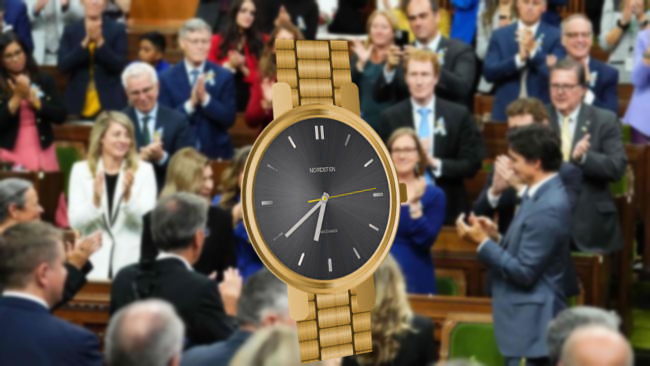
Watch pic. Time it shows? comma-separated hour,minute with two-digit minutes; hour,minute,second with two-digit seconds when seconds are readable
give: 6,39,14
